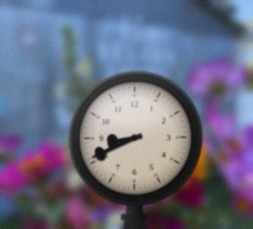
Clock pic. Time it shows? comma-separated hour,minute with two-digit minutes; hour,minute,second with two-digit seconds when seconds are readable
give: 8,41
